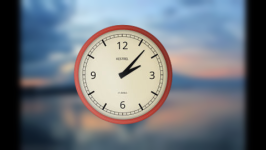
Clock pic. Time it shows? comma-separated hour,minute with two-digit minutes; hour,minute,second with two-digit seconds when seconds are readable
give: 2,07
